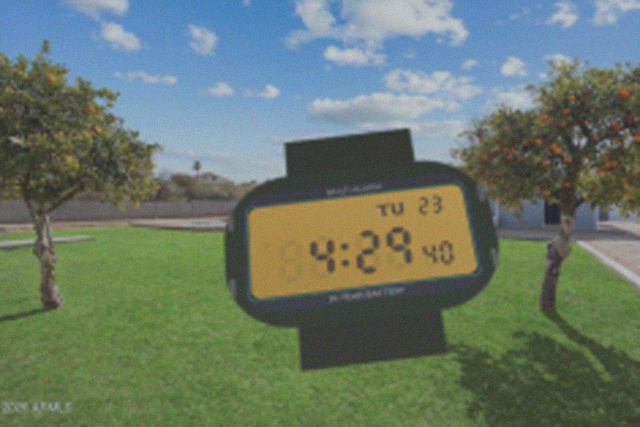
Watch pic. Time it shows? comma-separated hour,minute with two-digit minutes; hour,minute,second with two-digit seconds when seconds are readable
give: 4,29,40
